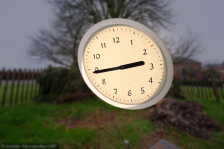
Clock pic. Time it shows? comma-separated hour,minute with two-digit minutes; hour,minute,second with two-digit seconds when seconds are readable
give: 2,44
